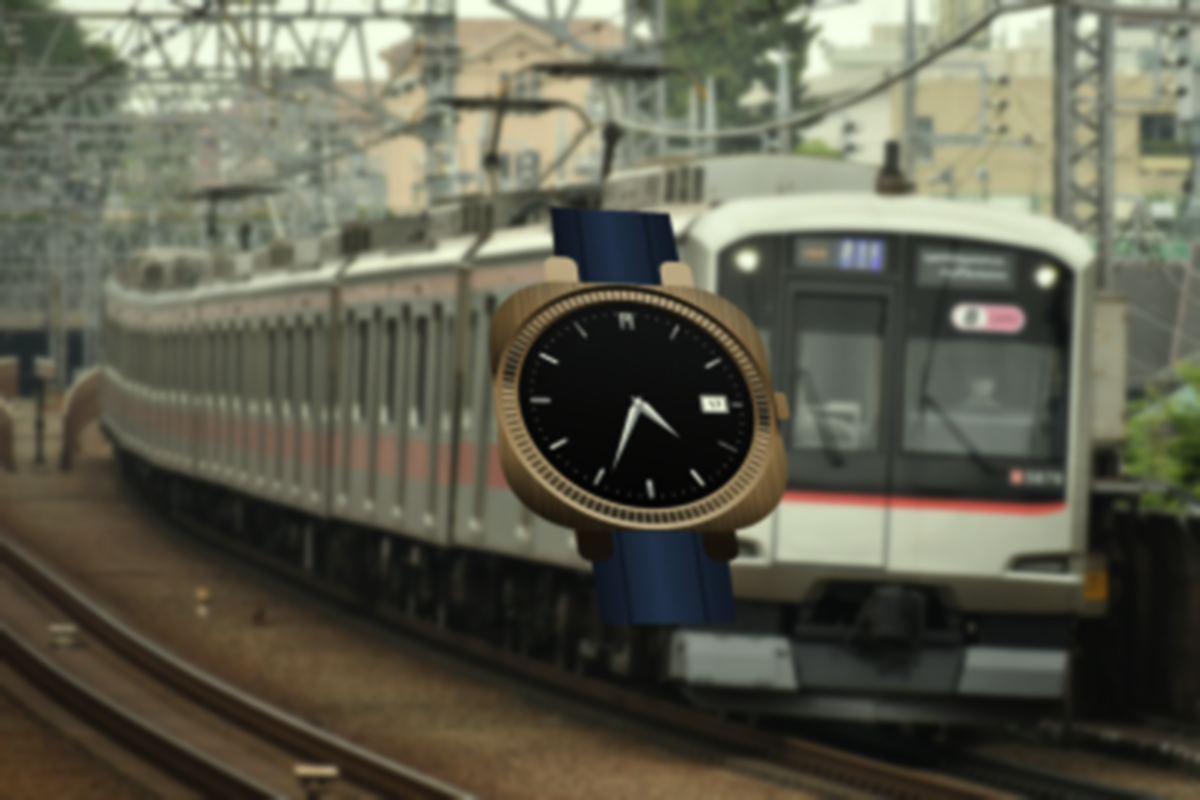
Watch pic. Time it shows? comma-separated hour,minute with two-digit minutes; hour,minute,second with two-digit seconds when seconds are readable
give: 4,34
